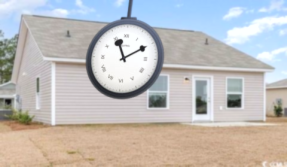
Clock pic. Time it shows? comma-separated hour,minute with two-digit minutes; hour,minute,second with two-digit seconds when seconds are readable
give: 11,10
